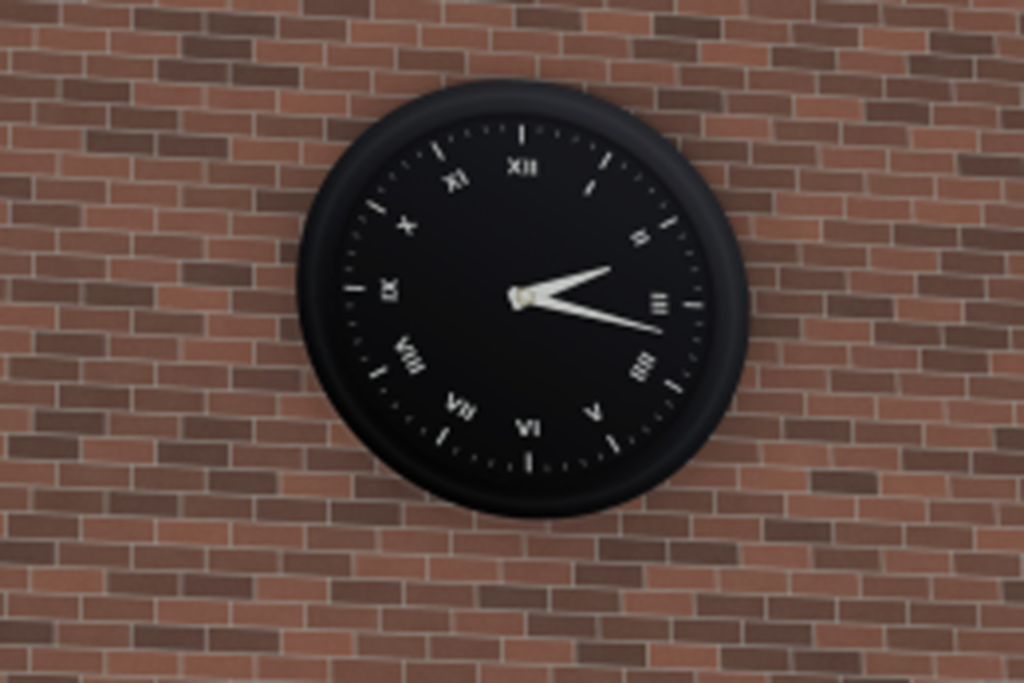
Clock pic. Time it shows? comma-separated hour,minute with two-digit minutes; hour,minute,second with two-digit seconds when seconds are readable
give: 2,17
